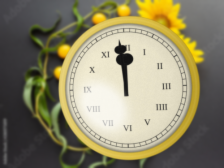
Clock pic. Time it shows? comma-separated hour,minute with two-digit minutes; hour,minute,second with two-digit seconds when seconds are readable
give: 11,59
